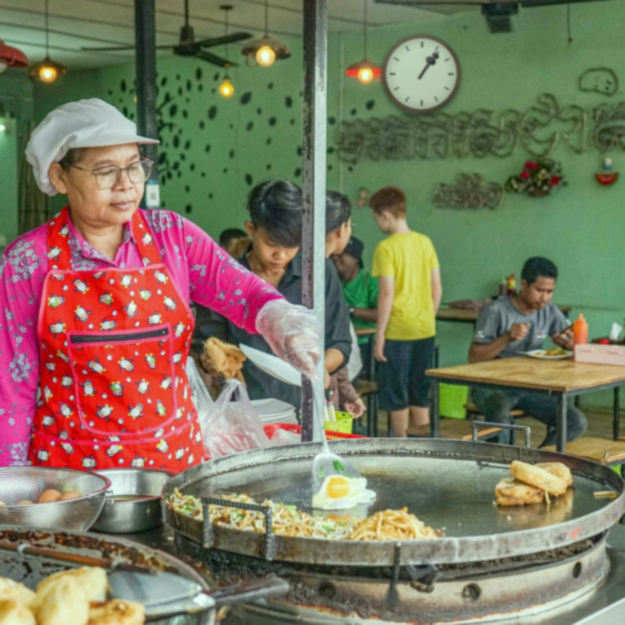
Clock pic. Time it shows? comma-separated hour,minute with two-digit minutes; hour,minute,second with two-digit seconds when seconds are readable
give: 1,06
